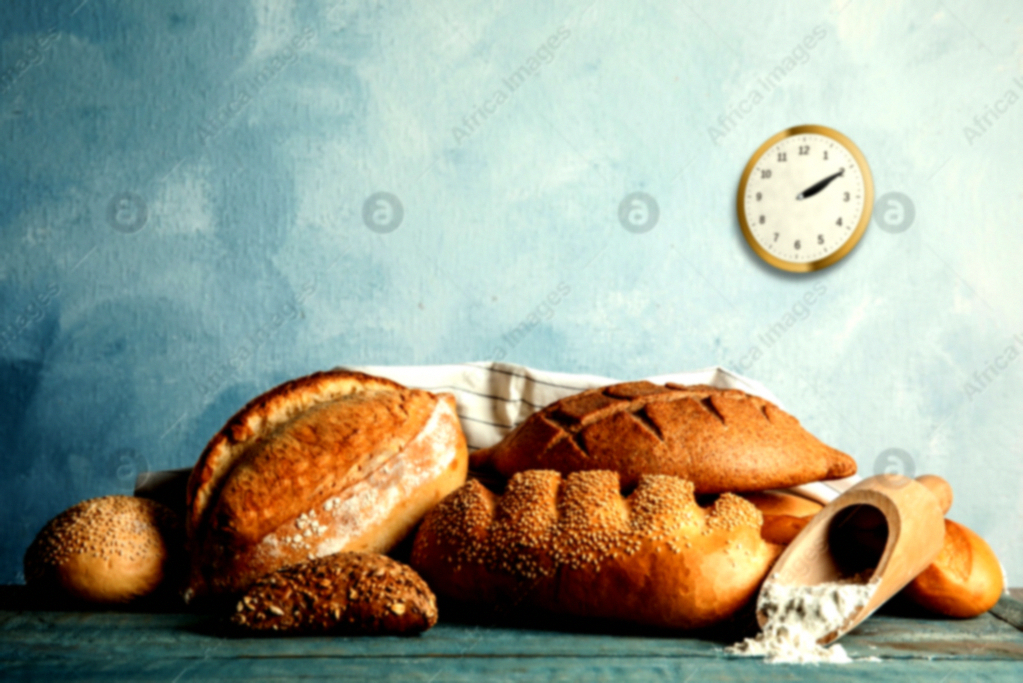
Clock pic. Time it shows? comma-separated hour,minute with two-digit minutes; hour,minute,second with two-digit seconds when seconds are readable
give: 2,10
